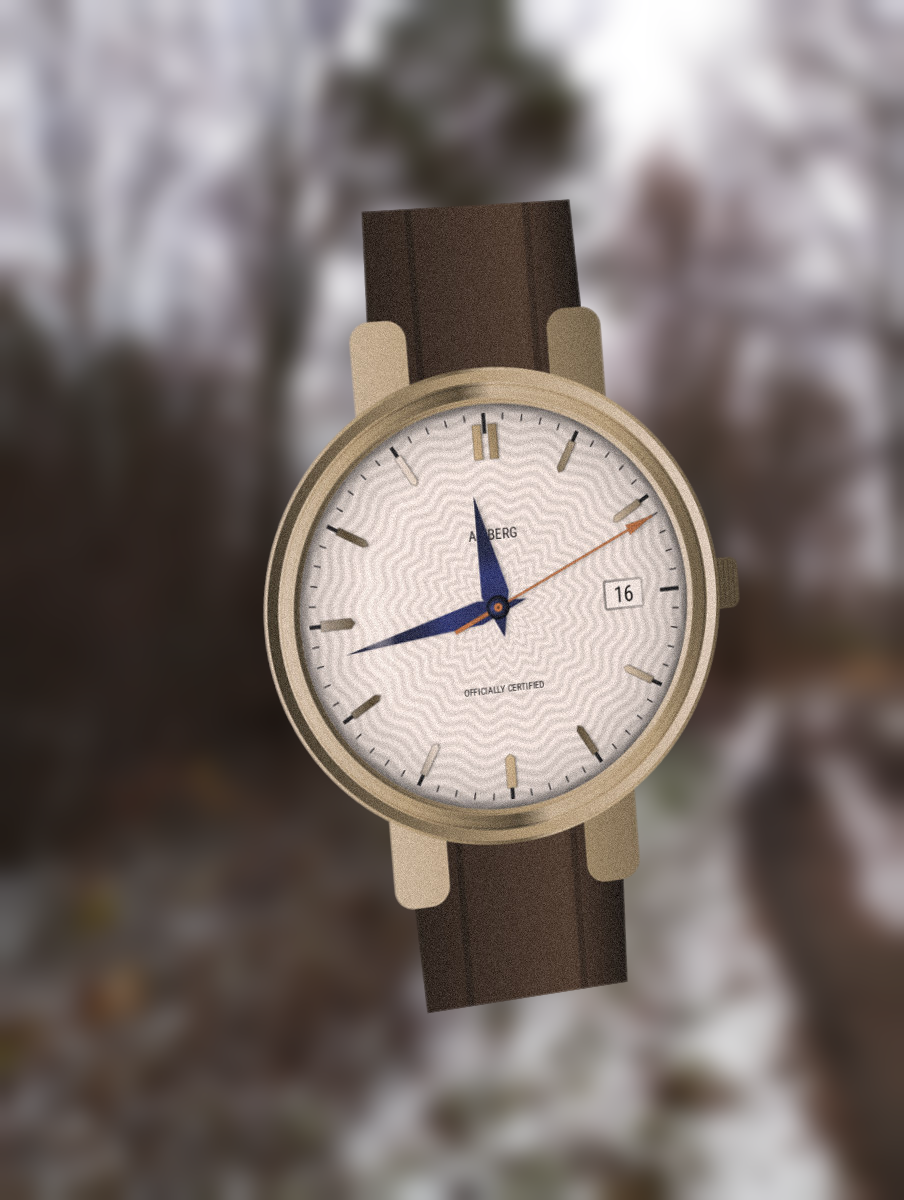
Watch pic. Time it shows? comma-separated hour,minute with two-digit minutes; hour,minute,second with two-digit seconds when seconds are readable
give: 11,43,11
